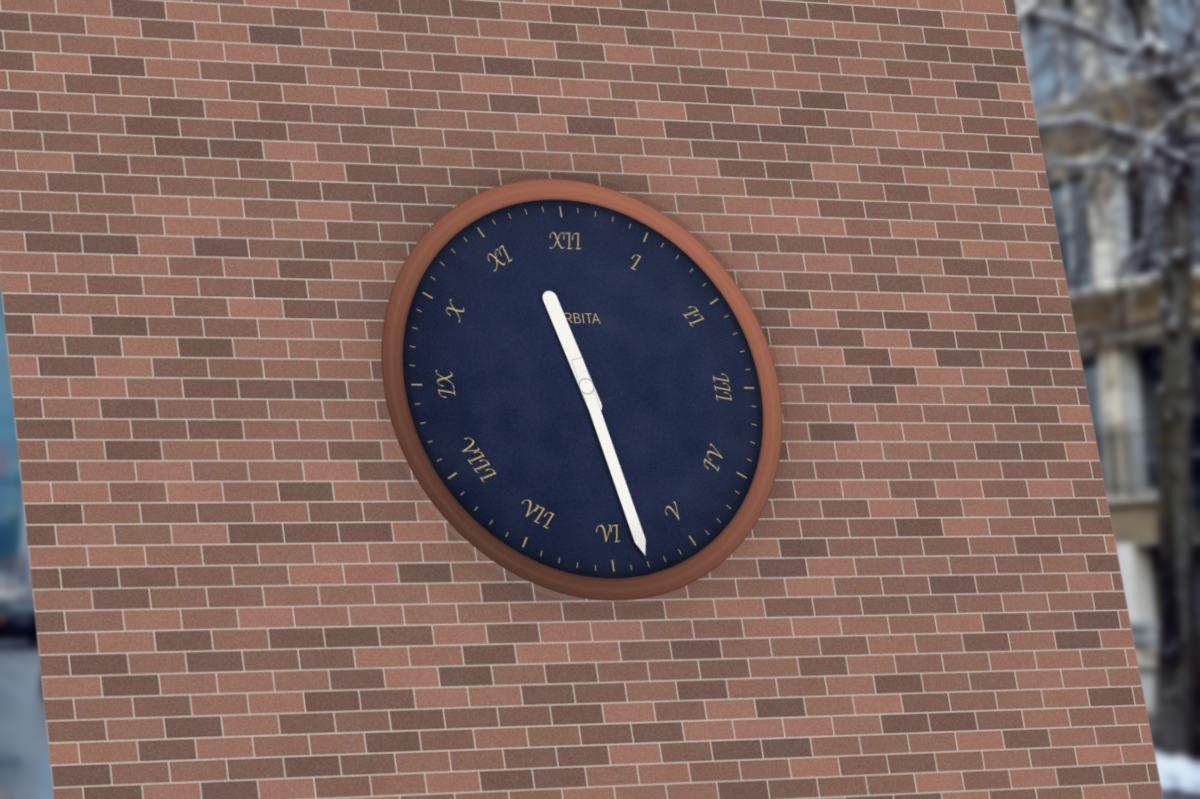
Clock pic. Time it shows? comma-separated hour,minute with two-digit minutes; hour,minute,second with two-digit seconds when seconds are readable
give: 11,28
